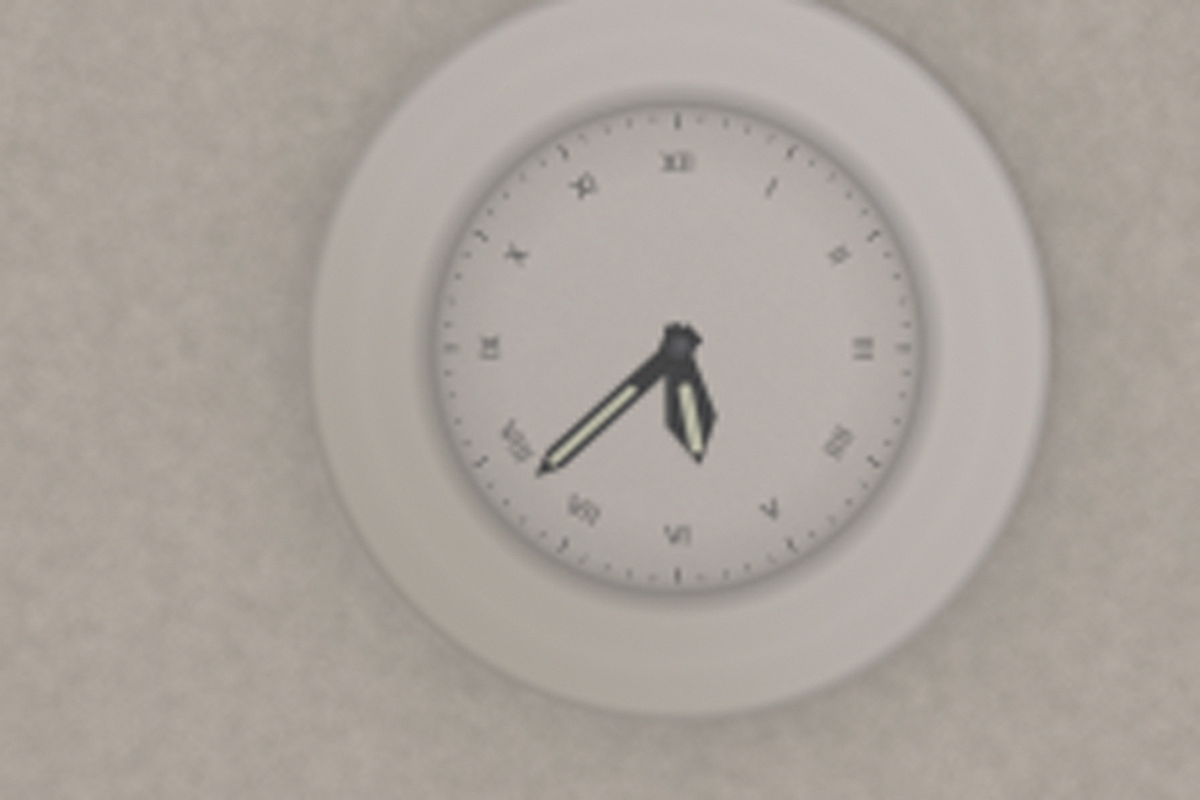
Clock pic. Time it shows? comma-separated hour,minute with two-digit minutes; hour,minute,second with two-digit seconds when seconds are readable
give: 5,38
